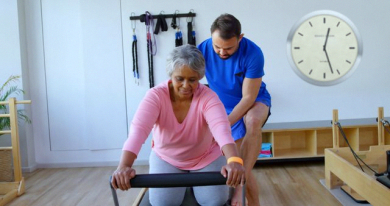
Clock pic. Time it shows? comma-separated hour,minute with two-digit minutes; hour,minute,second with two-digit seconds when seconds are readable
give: 12,27
